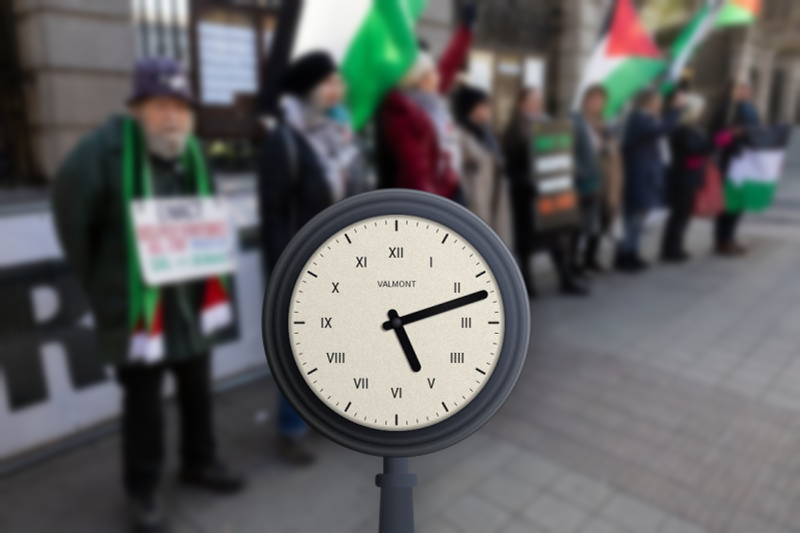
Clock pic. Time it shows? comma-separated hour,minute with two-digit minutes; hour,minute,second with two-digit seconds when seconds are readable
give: 5,12
